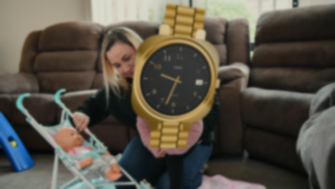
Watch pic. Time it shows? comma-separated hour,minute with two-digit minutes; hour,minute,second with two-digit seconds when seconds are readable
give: 9,33
